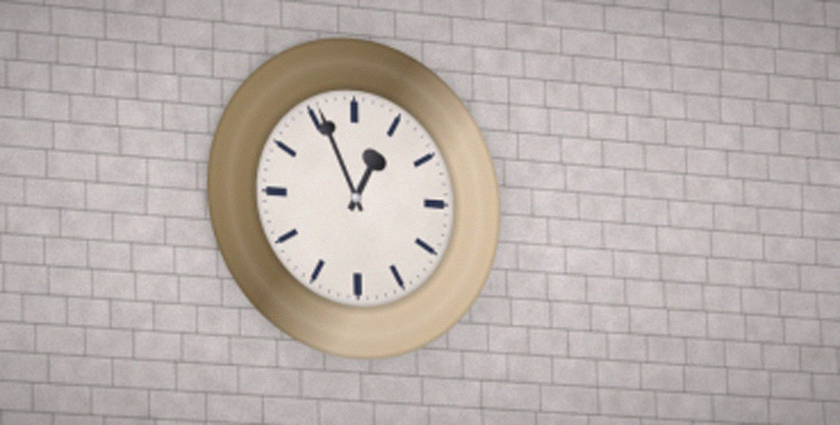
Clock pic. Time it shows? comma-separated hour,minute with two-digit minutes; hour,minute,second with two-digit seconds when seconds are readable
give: 12,56
